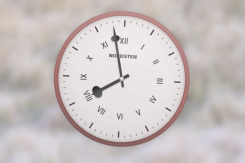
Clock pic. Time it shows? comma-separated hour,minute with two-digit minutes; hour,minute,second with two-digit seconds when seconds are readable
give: 7,58
